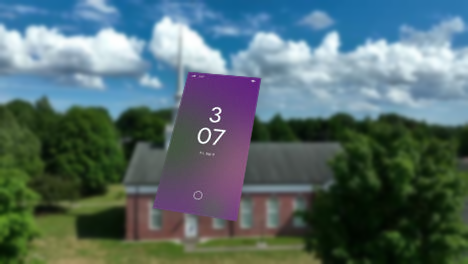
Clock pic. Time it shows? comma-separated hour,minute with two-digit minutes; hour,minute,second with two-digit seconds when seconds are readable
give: 3,07
